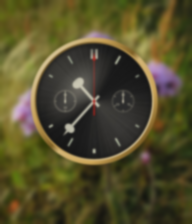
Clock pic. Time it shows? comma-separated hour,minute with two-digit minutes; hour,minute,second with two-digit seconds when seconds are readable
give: 10,37
